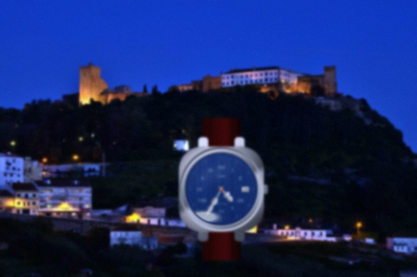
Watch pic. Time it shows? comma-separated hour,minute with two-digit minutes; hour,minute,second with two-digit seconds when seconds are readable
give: 4,35
